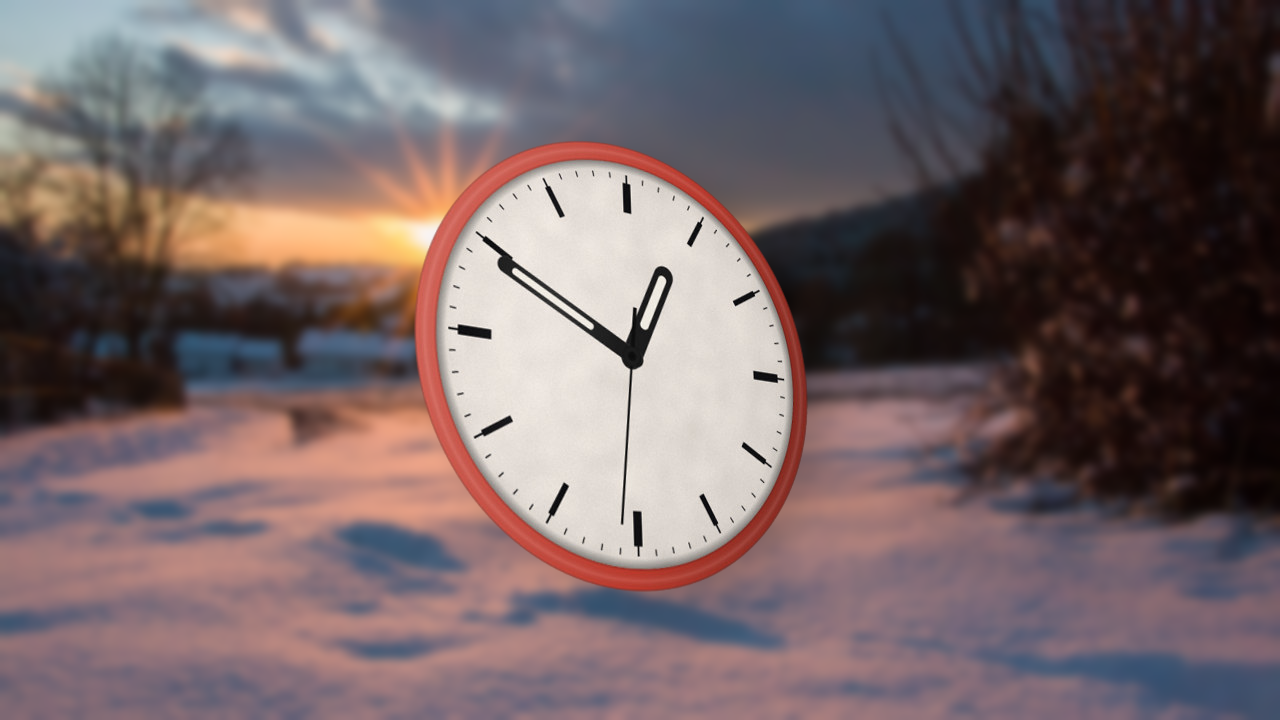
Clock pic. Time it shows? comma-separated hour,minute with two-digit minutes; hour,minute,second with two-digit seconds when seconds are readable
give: 12,49,31
